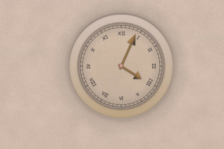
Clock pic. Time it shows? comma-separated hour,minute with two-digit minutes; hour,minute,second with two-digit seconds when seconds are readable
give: 4,04
